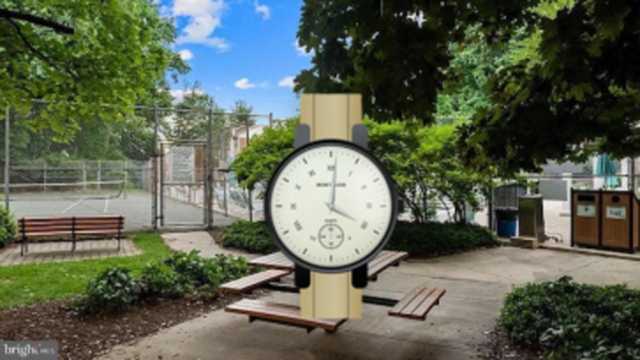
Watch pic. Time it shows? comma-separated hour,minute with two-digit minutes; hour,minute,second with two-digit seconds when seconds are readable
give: 4,01
